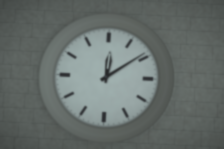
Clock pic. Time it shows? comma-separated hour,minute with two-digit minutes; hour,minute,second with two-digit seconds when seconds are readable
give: 12,09
